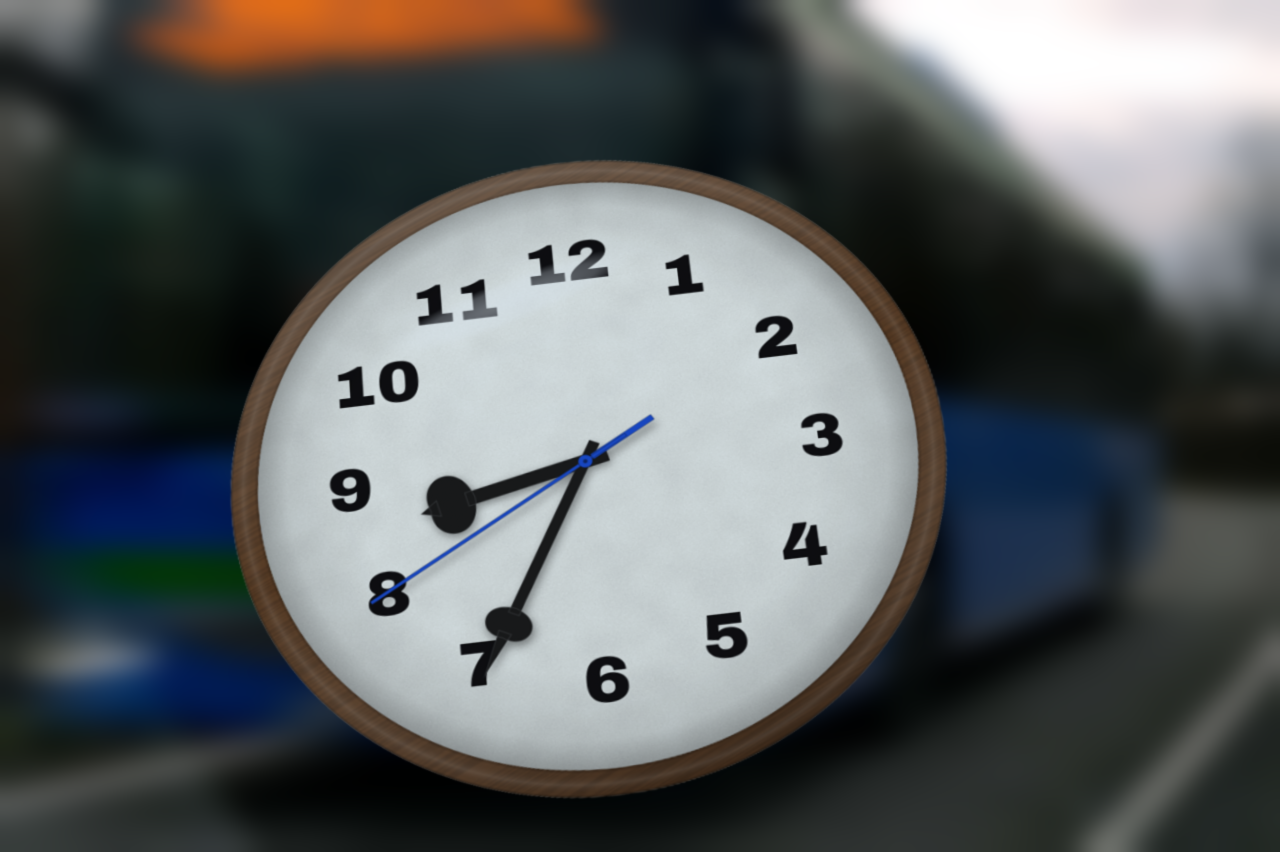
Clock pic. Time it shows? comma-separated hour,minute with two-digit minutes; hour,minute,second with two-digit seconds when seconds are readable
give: 8,34,40
